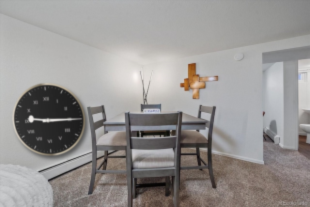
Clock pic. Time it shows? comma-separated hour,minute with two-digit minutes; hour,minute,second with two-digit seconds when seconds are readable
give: 9,15
